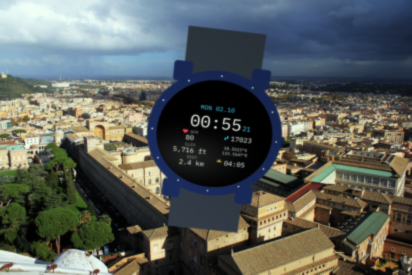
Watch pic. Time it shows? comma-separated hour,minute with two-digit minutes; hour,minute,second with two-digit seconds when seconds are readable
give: 0,55
